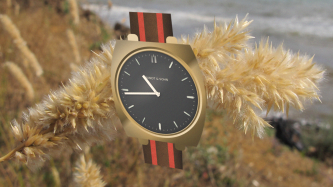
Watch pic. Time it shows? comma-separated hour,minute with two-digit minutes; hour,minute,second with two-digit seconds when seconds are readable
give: 10,44
